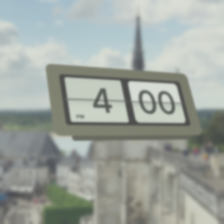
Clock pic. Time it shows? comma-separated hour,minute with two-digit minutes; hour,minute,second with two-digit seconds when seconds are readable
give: 4,00
